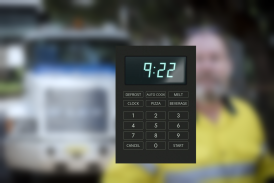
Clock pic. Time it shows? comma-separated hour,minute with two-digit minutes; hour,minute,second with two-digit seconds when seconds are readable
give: 9,22
